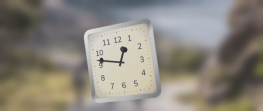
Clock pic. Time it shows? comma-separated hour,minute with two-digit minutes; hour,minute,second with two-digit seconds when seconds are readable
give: 12,47
